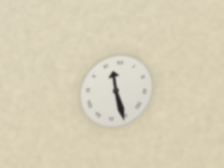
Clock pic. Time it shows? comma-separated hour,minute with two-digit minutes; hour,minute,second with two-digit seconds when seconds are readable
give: 11,26
